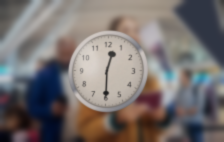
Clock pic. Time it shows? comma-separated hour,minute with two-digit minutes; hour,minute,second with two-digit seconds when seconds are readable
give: 12,30
